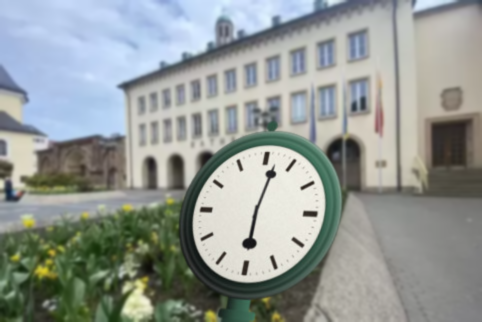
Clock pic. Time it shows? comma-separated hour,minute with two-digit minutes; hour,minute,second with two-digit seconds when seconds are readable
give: 6,02
